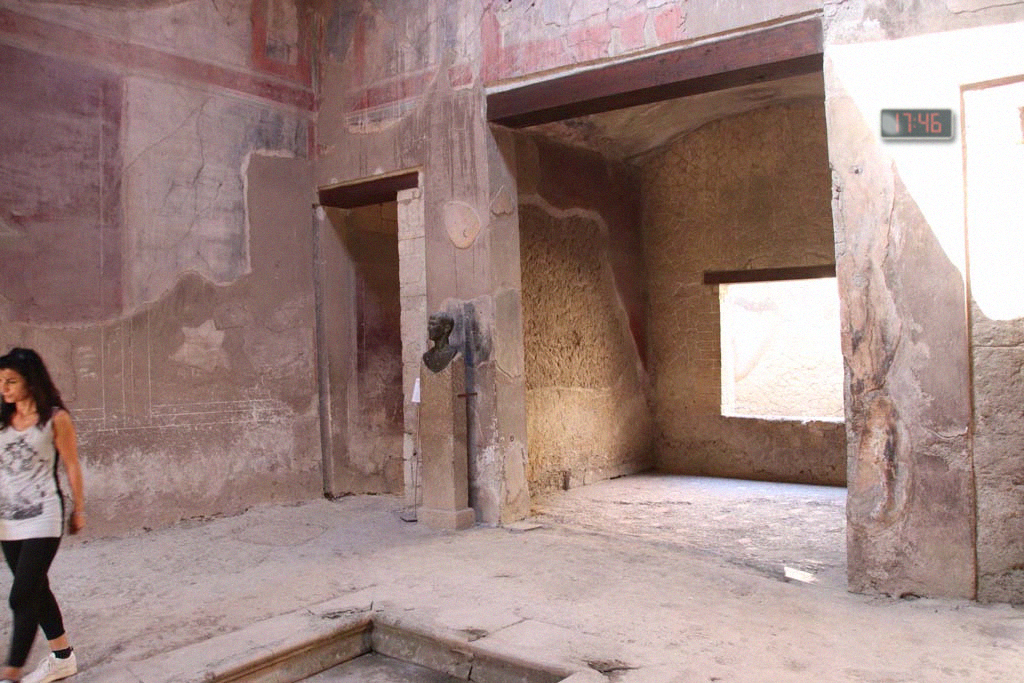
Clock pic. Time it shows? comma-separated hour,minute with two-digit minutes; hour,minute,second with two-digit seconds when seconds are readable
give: 17,46
